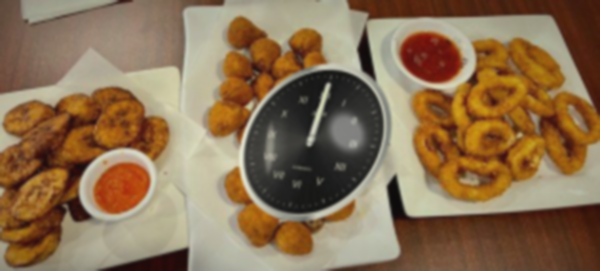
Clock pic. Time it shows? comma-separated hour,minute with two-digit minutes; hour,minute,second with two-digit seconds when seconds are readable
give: 12,00
